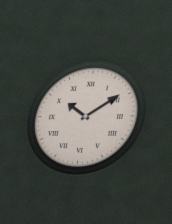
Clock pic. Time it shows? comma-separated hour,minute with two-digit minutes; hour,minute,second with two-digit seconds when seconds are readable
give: 10,09
